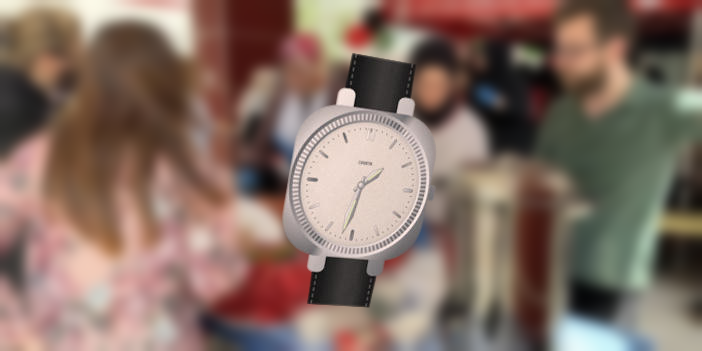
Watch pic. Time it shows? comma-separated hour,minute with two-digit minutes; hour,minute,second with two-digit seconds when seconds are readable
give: 1,32
